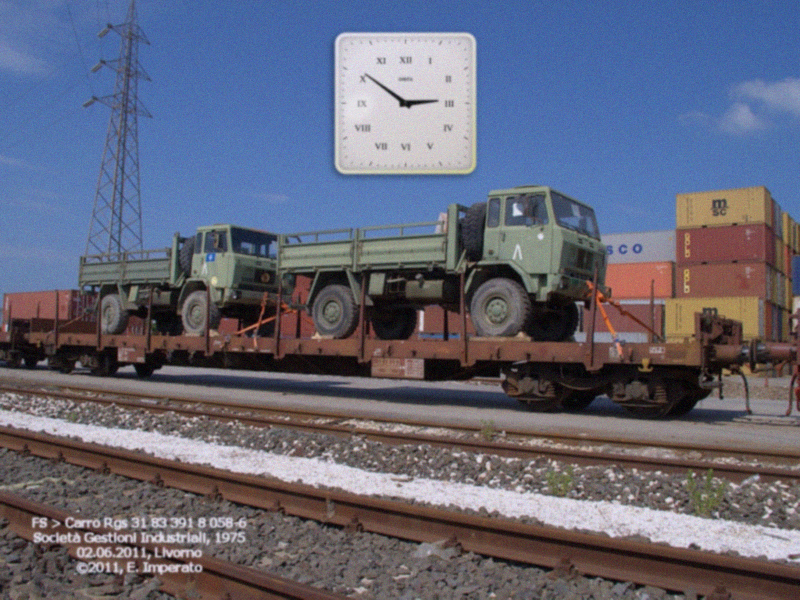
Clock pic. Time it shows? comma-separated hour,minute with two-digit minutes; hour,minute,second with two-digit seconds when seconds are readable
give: 2,51
